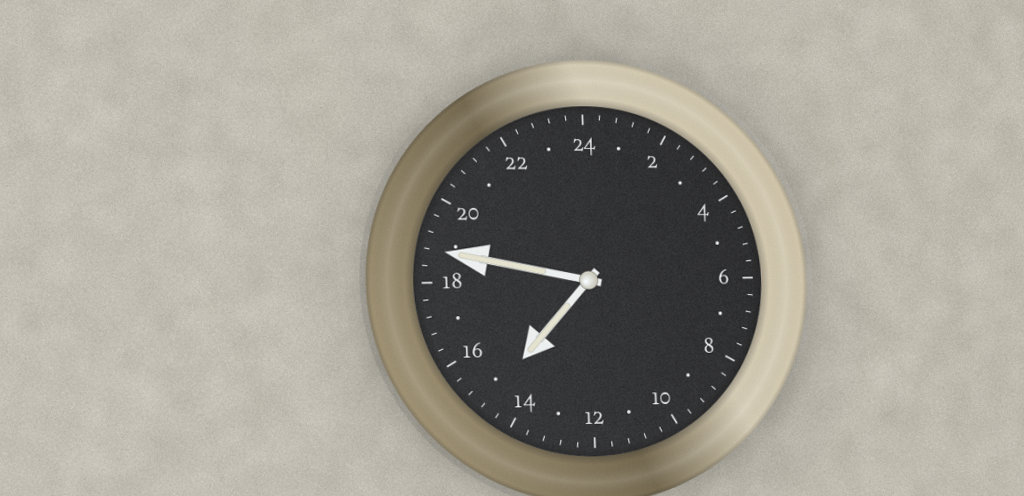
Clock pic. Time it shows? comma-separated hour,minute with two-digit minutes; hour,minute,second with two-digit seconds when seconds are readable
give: 14,47
